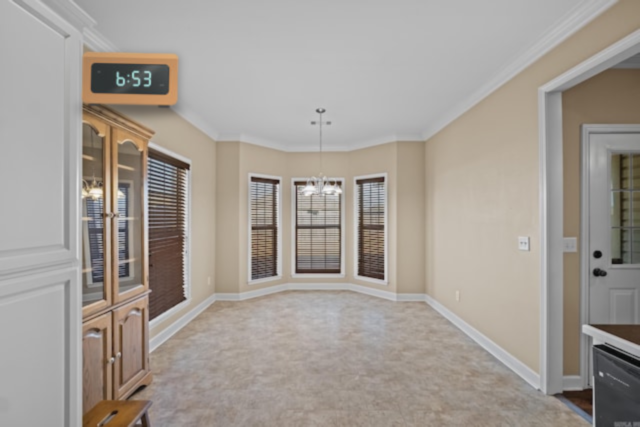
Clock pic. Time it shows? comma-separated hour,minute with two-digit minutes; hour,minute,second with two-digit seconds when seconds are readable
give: 6,53
